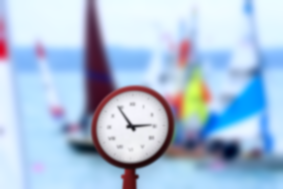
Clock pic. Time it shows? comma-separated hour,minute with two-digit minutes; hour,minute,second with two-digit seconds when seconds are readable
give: 2,54
